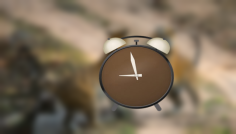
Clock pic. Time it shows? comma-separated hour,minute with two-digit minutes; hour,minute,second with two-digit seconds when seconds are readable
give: 8,58
